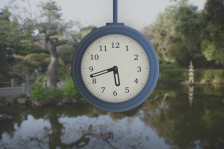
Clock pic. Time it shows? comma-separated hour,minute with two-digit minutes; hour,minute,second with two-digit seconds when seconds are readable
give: 5,42
